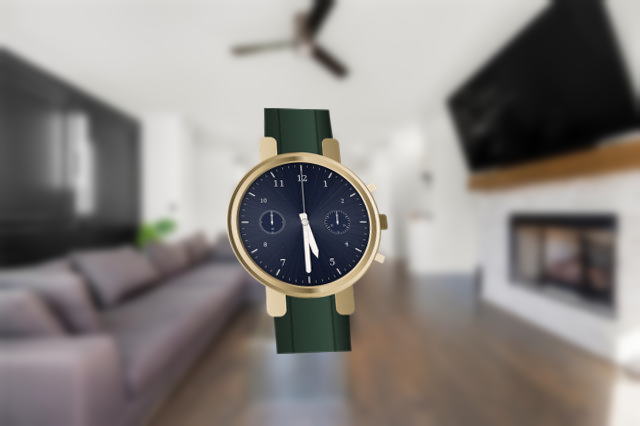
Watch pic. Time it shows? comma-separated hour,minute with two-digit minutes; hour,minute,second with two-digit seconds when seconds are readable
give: 5,30
